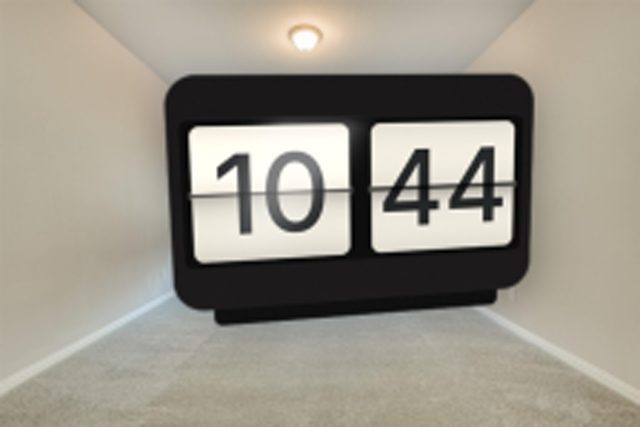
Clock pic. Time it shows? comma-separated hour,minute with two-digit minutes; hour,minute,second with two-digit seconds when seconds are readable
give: 10,44
